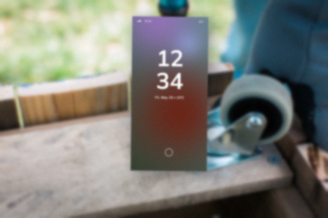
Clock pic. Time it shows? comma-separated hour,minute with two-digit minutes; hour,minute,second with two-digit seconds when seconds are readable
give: 12,34
